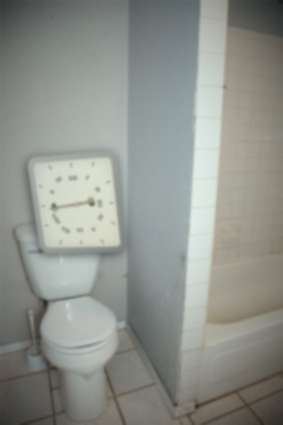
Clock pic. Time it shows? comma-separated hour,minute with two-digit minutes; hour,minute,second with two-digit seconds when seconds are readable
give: 2,44
